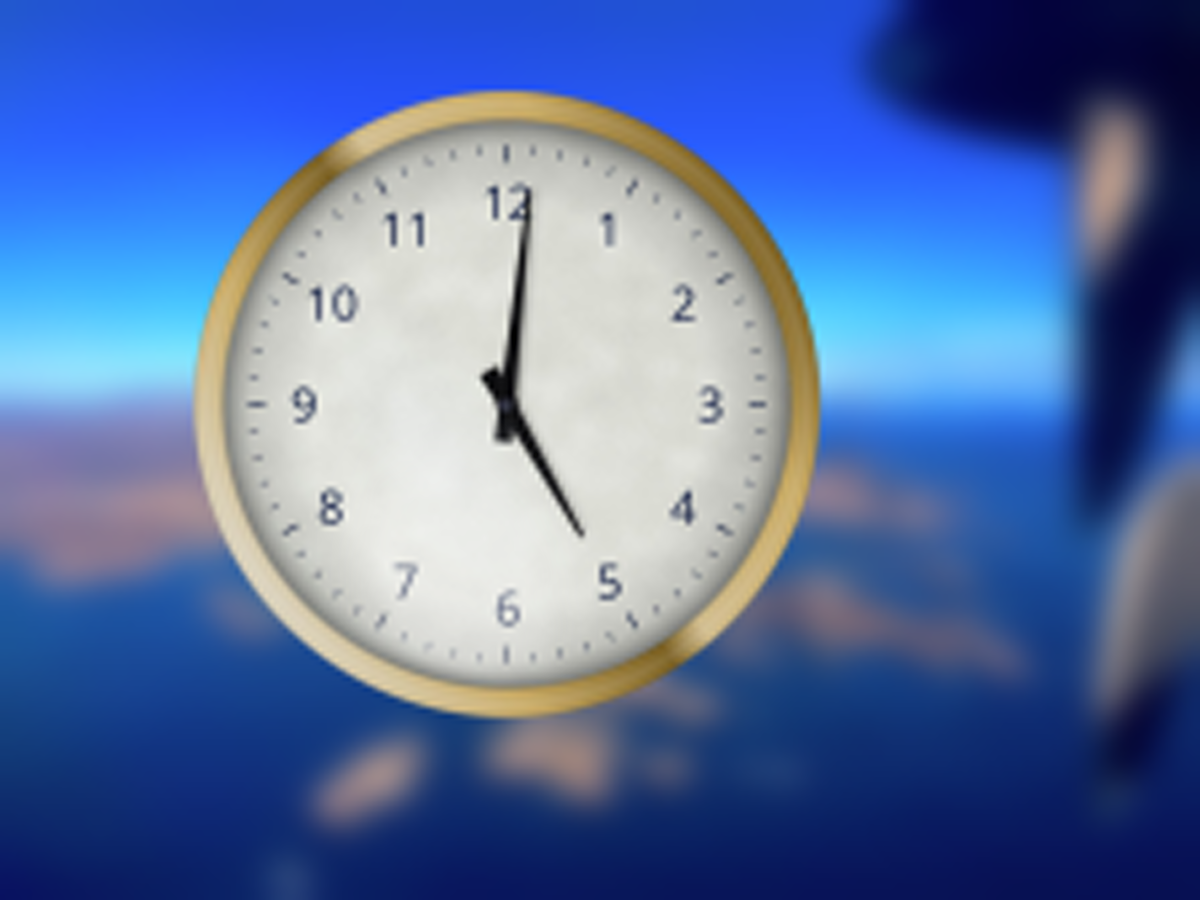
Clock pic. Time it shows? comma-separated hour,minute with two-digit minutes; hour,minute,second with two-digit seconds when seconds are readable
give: 5,01
